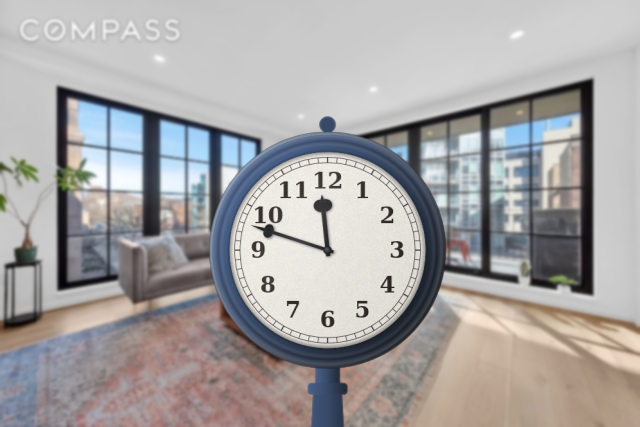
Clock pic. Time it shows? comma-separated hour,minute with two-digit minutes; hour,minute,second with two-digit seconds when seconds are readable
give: 11,48
